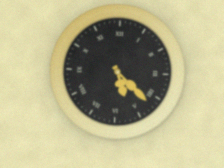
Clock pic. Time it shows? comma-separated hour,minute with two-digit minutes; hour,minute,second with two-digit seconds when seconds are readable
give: 5,22
